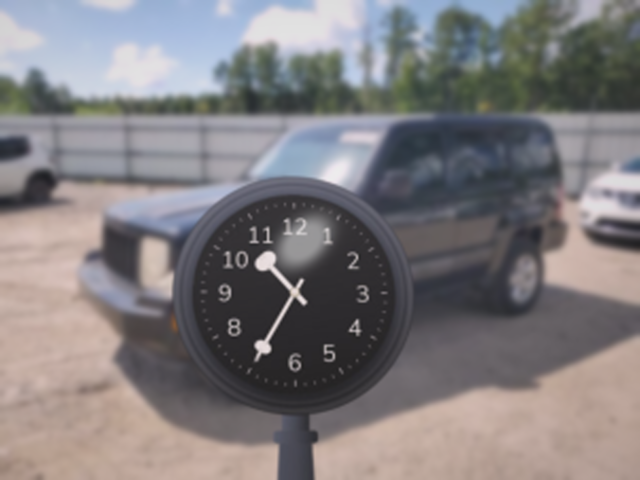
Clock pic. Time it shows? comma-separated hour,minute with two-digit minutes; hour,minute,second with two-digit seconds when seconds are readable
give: 10,35
